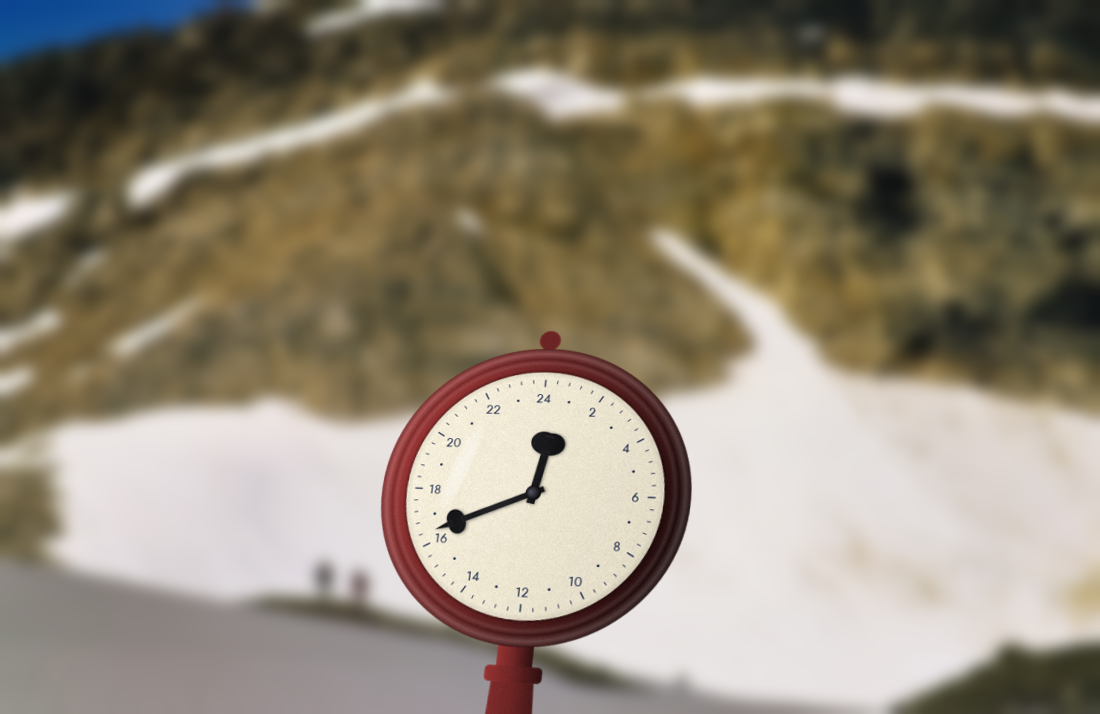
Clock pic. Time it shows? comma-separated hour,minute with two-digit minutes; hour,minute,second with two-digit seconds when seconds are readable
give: 0,41
